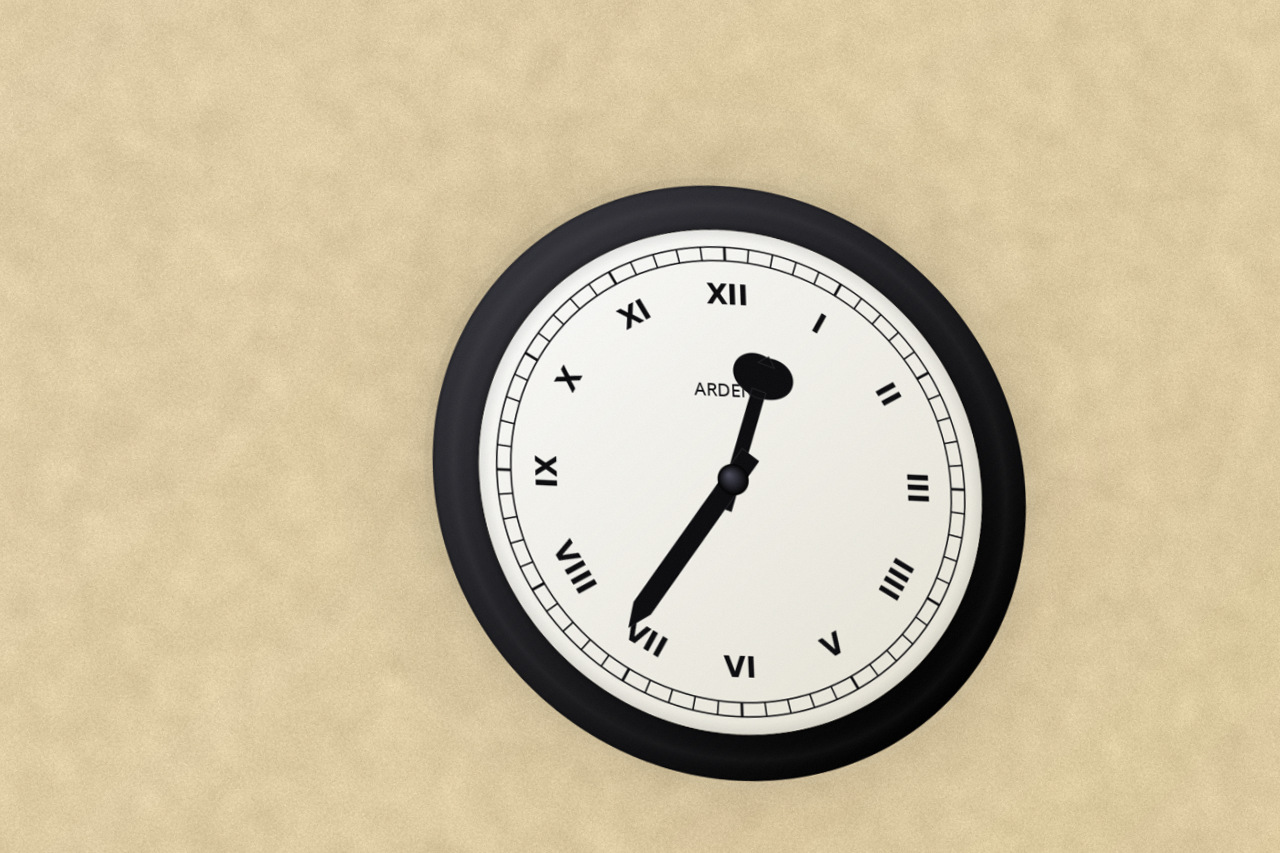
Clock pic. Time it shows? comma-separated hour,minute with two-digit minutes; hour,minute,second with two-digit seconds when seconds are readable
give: 12,36
